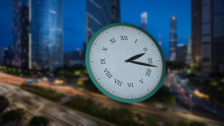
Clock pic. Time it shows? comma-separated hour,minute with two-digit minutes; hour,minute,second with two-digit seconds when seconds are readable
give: 2,17
